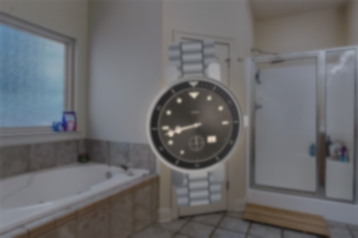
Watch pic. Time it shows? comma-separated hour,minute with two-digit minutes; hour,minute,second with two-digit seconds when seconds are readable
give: 8,43
